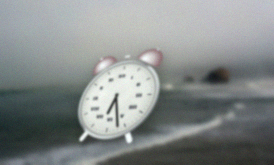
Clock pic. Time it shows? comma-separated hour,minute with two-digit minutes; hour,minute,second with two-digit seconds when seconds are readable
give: 6,27
